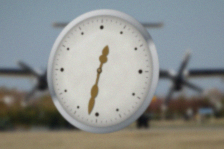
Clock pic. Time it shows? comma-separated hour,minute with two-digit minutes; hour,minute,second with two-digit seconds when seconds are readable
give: 12,32
